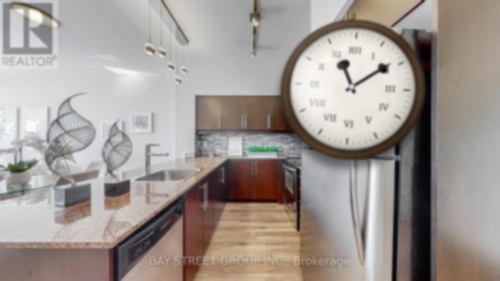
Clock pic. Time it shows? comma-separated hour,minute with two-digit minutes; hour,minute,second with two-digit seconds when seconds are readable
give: 11,09
